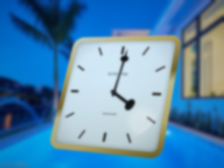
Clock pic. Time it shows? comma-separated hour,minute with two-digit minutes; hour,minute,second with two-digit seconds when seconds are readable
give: 4,01
